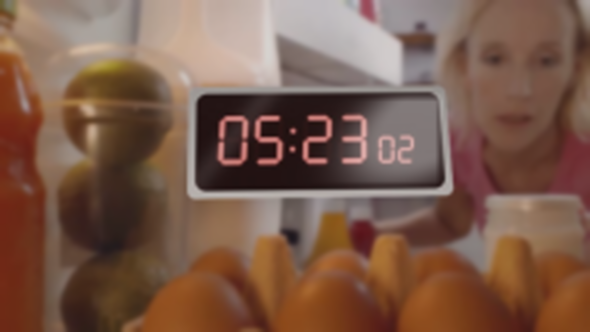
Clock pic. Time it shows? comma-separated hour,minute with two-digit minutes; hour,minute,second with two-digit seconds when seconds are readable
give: 5,23,02
